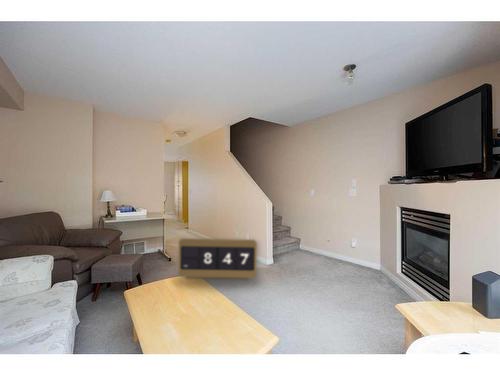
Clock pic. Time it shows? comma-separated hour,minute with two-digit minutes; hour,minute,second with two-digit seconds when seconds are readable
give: 8,47
